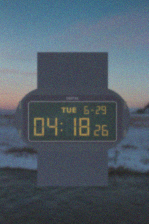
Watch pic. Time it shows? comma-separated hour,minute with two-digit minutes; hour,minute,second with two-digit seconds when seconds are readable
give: 4,18,26
